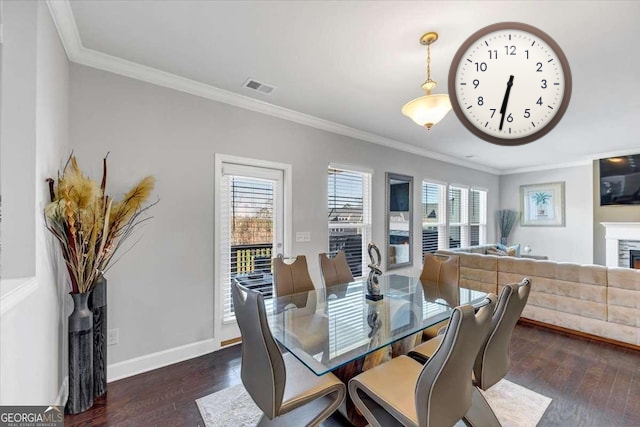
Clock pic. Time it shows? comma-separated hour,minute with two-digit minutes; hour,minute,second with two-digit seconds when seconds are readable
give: 6,32
